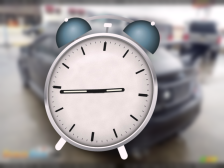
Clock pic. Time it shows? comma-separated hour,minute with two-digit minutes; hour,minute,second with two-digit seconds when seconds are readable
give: 2,44
